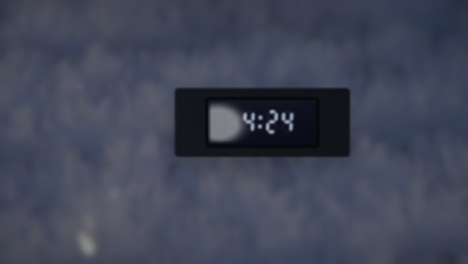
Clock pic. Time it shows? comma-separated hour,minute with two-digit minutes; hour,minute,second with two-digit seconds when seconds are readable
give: 4,24
